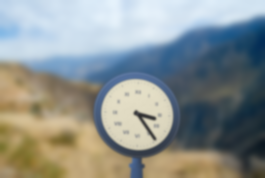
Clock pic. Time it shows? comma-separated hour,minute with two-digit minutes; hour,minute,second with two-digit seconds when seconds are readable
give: 3,24
